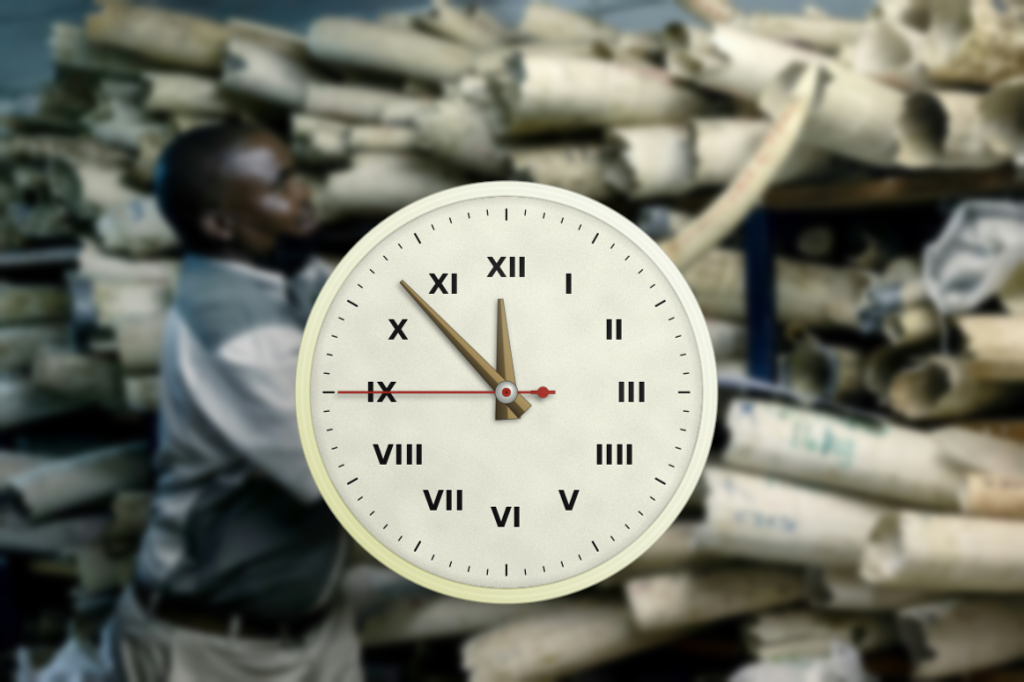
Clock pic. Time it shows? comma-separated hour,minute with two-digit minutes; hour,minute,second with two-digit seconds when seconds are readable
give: 11,52,45
